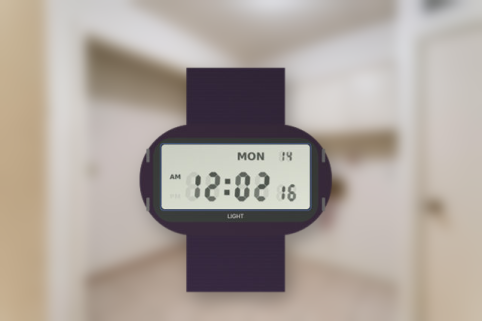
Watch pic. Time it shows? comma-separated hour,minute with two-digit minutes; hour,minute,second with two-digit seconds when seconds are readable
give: 12,02,16
